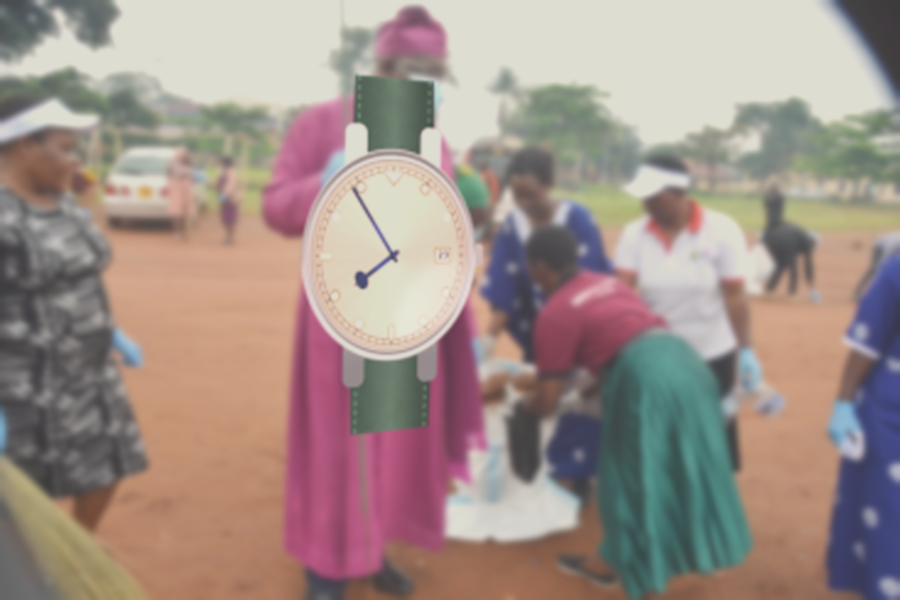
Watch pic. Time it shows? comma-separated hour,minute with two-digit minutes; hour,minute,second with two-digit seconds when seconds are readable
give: 7,54
